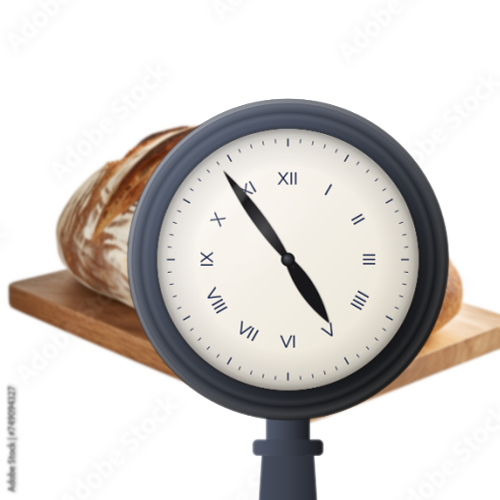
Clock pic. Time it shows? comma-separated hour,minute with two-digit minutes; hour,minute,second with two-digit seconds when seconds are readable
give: 4,54
